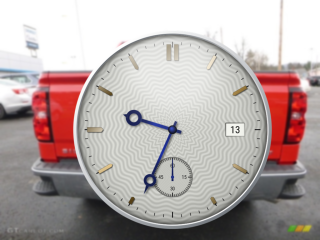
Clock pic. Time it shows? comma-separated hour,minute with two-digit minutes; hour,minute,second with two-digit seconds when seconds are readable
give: 9,34
